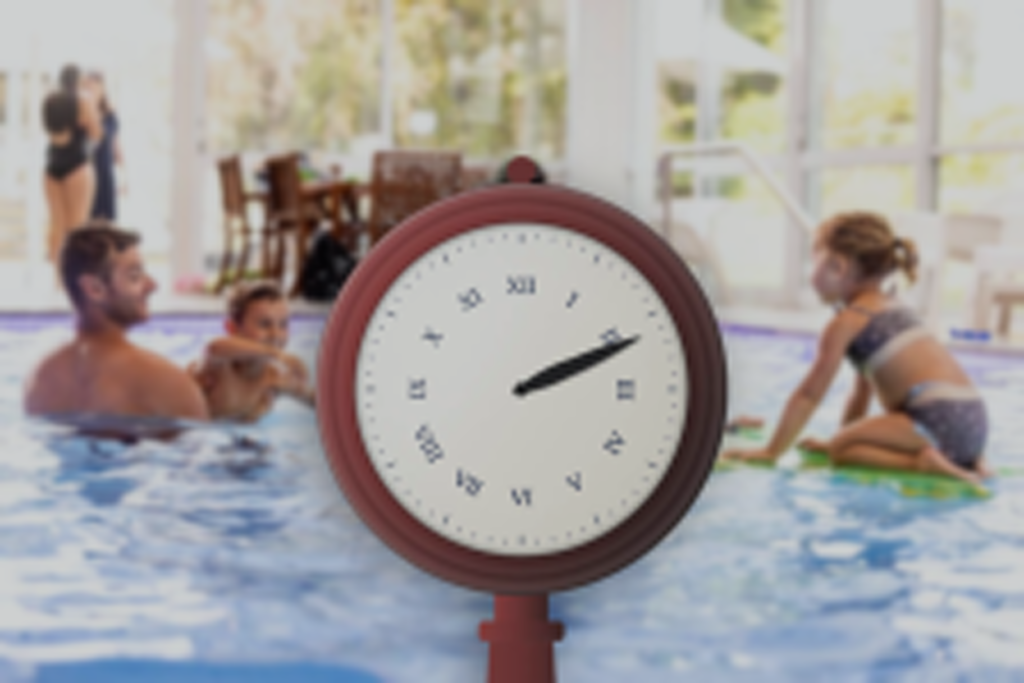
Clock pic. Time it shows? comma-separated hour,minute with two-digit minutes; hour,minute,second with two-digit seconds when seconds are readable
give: 2,11
